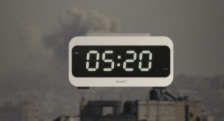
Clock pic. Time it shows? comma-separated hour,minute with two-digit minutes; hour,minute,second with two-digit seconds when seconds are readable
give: 5,20
